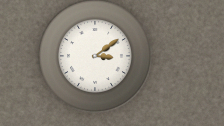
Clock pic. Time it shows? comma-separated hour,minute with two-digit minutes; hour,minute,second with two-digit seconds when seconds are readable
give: 3,09
